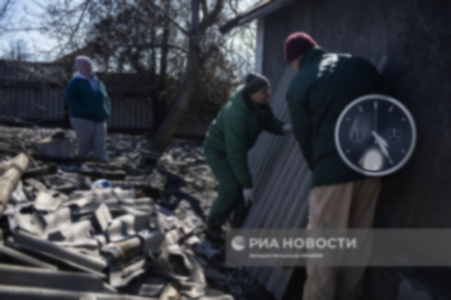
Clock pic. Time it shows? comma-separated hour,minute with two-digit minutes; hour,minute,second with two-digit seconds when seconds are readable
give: 4,25
